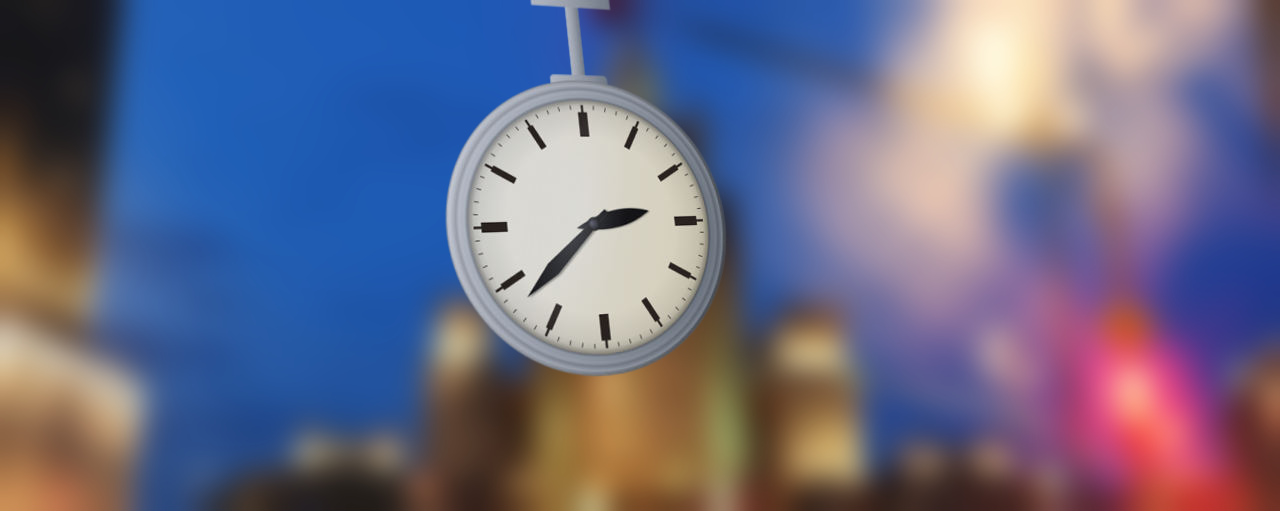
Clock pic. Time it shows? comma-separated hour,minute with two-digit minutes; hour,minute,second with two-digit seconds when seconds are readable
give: 2,38
